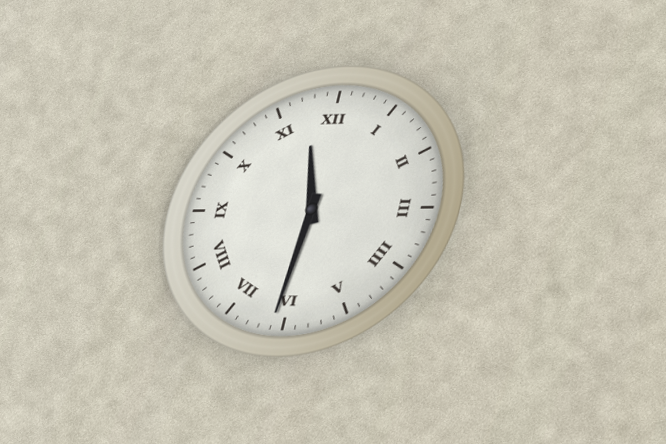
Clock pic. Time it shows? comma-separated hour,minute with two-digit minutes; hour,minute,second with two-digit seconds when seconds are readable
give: 11,31
